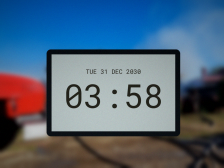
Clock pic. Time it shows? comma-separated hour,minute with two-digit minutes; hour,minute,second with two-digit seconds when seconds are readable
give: 3,58
